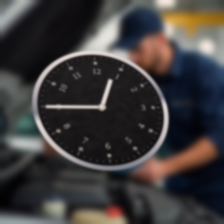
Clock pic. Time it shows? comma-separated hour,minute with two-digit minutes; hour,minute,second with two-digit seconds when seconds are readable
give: 12,45
